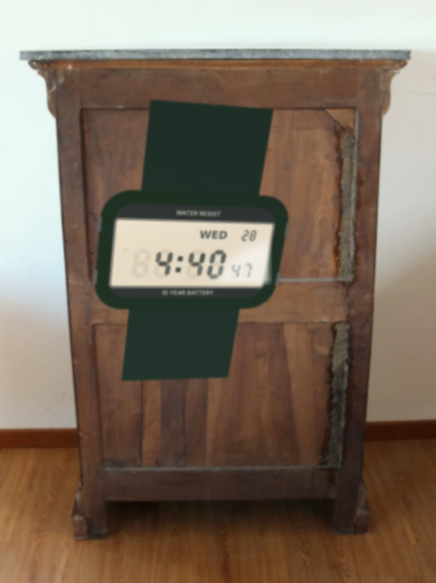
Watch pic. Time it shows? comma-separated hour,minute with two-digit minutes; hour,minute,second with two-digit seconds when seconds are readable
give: 4,40,47
